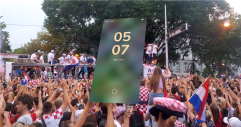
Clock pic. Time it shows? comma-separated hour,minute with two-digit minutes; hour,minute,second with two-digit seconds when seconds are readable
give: 5,07
